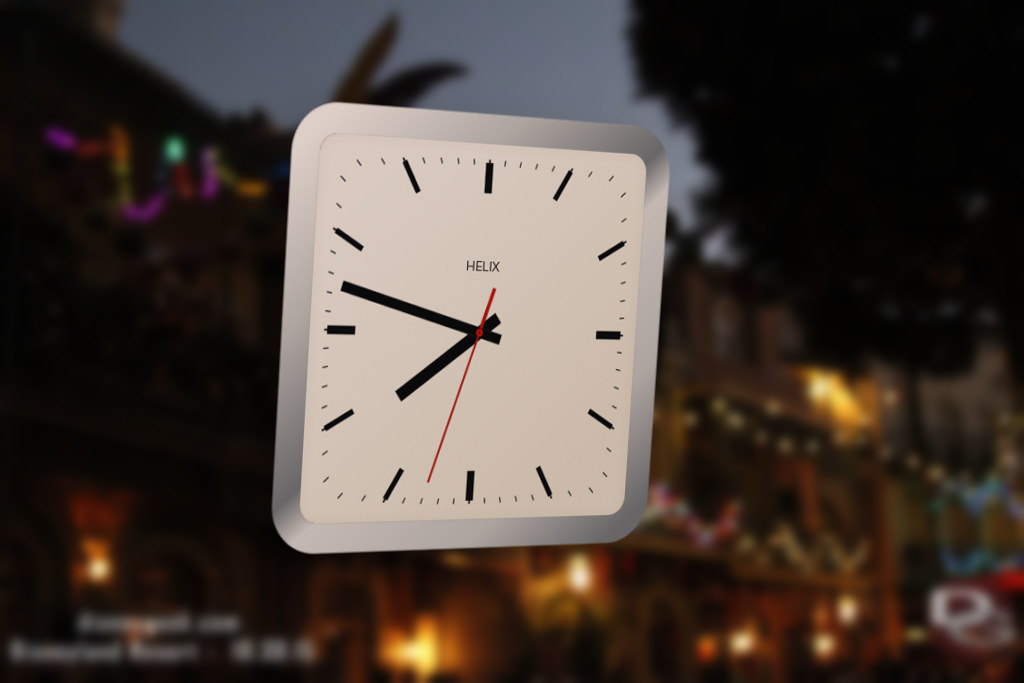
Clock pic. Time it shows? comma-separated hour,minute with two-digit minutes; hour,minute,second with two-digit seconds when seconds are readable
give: 7,47,33
